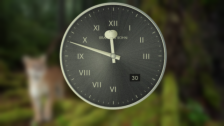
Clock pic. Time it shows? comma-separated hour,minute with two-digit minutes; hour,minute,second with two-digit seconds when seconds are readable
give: 11,48
